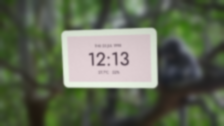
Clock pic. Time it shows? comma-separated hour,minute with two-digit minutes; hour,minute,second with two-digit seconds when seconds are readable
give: 12,13
